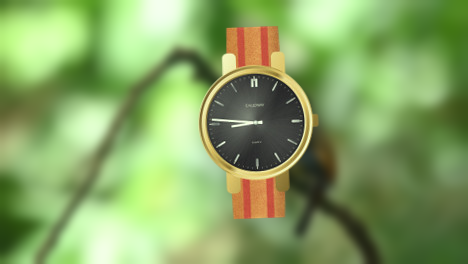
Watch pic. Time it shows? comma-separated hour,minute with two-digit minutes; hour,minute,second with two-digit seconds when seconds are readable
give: 8,46
